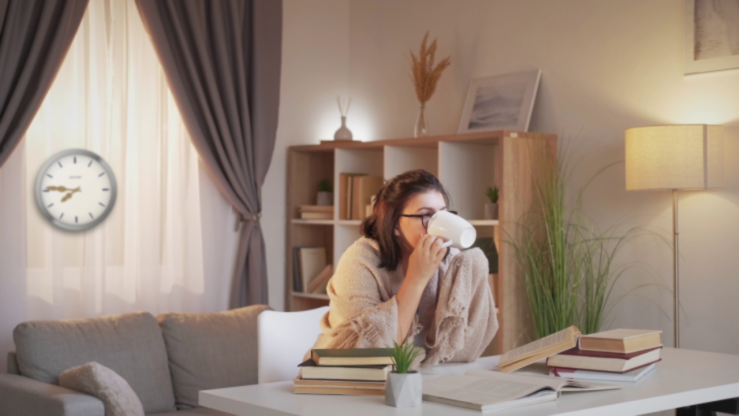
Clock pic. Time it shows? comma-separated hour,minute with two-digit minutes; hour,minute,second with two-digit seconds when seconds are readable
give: 7,46
